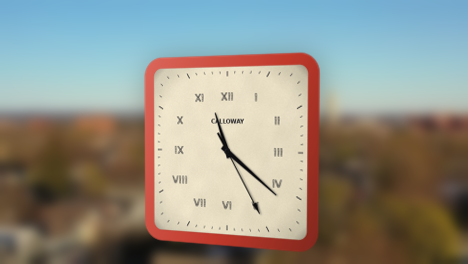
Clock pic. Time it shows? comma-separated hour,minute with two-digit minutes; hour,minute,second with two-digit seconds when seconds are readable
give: 11,21,25
